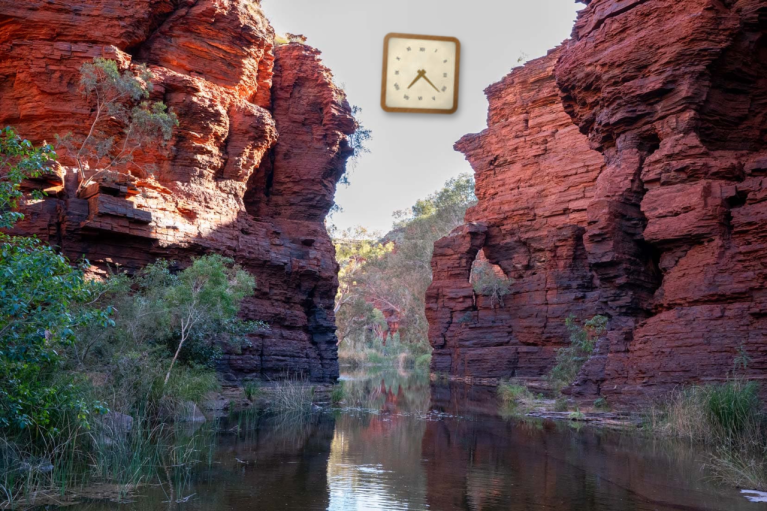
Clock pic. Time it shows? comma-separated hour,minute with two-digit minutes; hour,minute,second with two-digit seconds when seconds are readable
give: 7,22
